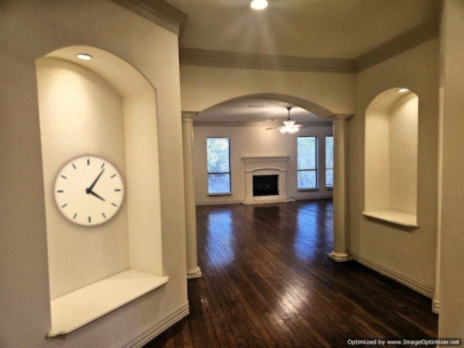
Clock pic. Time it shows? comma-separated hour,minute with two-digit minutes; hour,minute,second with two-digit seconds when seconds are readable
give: 4,06
